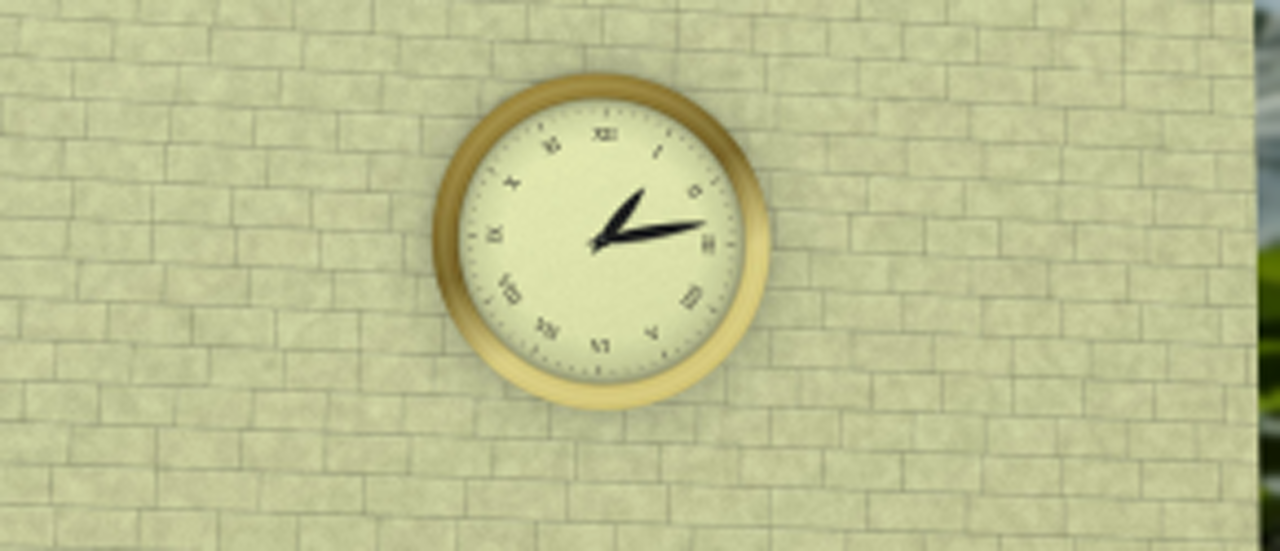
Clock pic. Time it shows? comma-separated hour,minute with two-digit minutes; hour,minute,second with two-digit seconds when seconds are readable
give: 1,13
